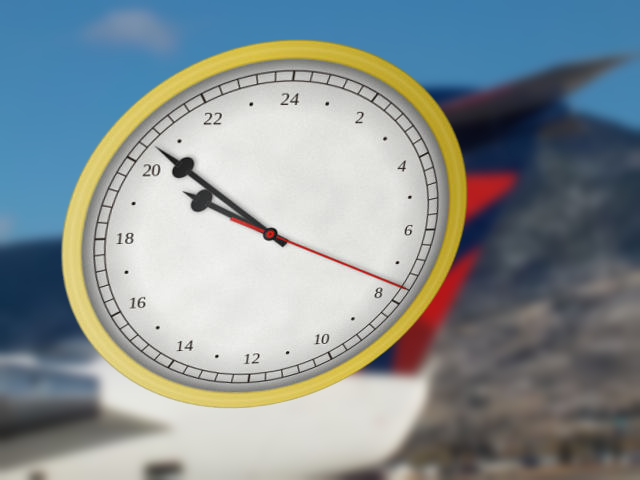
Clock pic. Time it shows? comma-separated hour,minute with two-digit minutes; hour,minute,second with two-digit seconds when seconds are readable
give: 19,51,19
